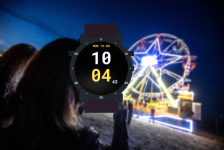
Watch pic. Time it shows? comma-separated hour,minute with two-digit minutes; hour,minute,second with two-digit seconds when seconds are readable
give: 10,04
